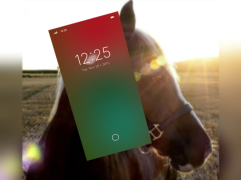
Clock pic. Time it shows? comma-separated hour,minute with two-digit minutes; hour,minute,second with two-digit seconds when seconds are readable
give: 12,25
